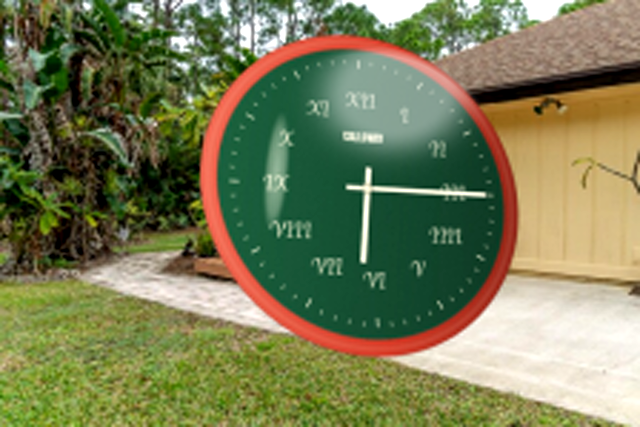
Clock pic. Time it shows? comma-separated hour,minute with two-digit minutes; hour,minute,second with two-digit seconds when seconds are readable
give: 6,15
